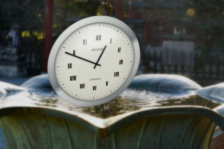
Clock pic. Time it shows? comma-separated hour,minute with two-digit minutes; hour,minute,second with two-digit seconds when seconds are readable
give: 12,49
